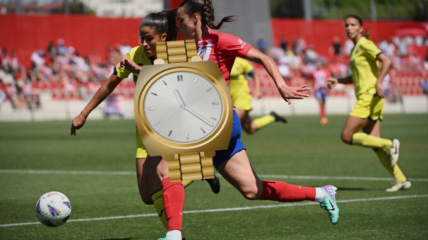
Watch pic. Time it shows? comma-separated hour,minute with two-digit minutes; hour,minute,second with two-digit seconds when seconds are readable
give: 11,22
